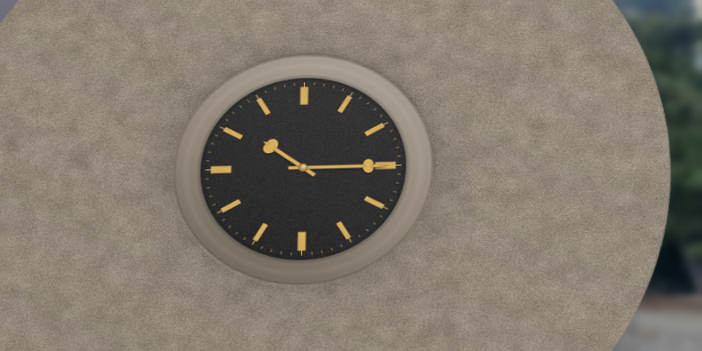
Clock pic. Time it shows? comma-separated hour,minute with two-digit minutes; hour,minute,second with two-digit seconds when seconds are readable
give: 10,15
